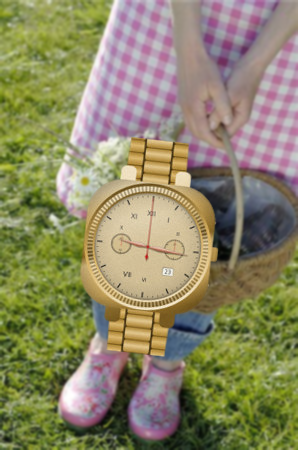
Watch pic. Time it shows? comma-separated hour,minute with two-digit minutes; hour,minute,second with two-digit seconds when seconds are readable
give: 9,16
